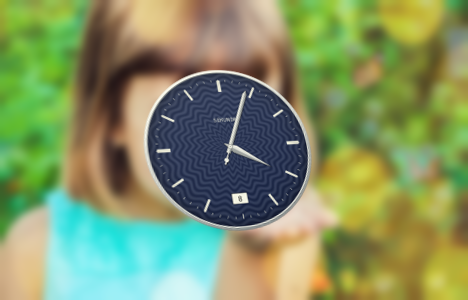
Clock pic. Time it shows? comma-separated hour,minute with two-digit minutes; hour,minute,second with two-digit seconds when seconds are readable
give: 4,04,04
